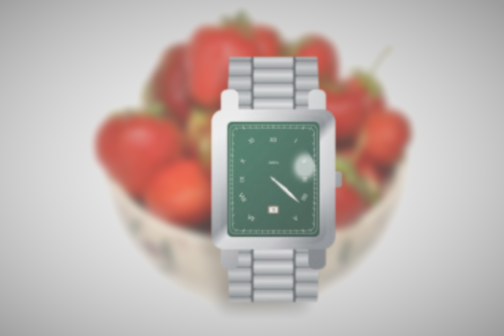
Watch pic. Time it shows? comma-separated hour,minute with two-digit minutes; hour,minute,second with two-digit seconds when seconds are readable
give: 4,22
